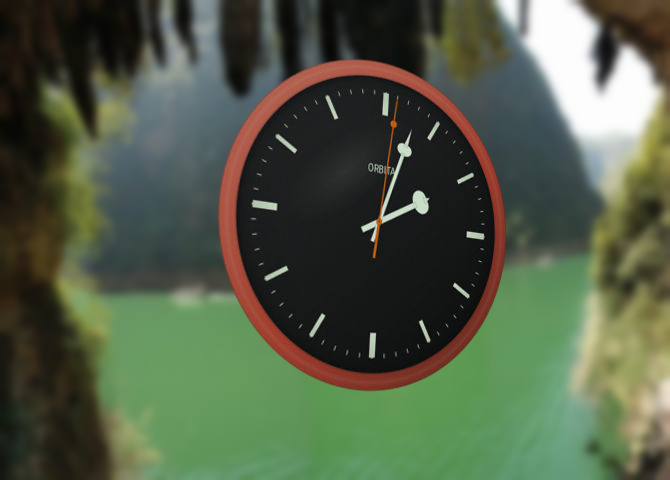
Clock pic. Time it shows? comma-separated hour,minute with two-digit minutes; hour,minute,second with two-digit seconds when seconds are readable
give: 2,03,01
